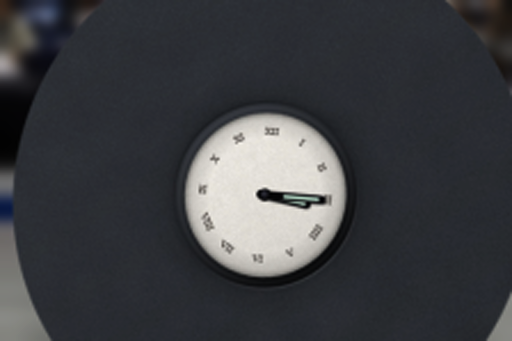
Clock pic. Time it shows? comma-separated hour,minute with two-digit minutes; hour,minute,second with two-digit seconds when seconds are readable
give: 3,15
